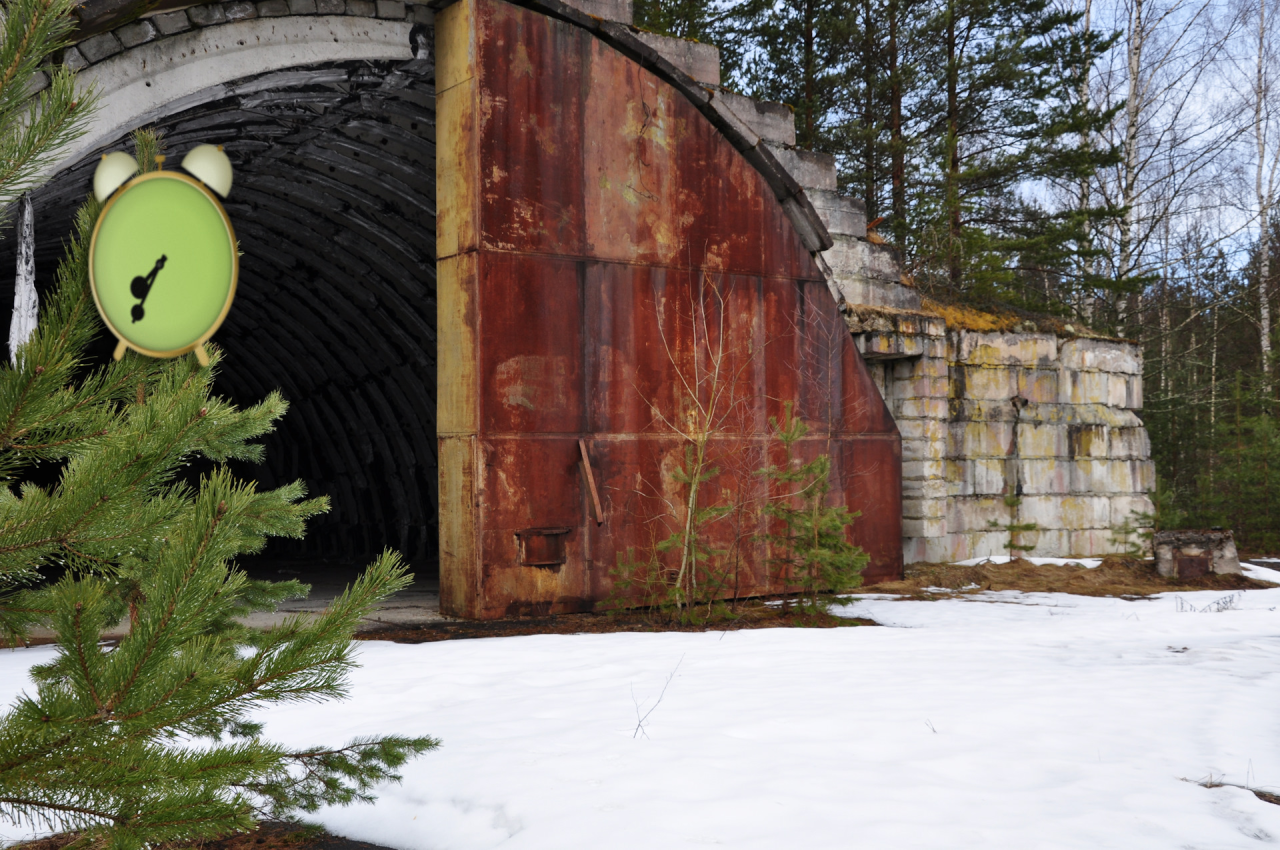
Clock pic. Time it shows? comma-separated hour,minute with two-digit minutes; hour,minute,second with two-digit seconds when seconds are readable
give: 7,35
